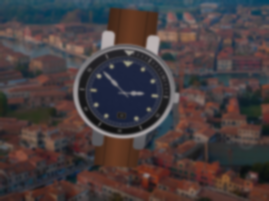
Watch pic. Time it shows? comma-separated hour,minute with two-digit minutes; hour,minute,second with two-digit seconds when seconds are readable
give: 2,52
